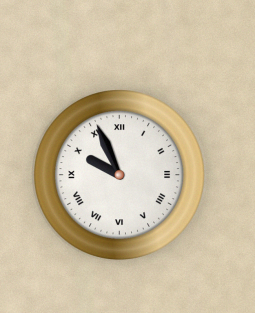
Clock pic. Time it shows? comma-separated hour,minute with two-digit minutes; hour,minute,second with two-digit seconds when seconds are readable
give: 9,56
